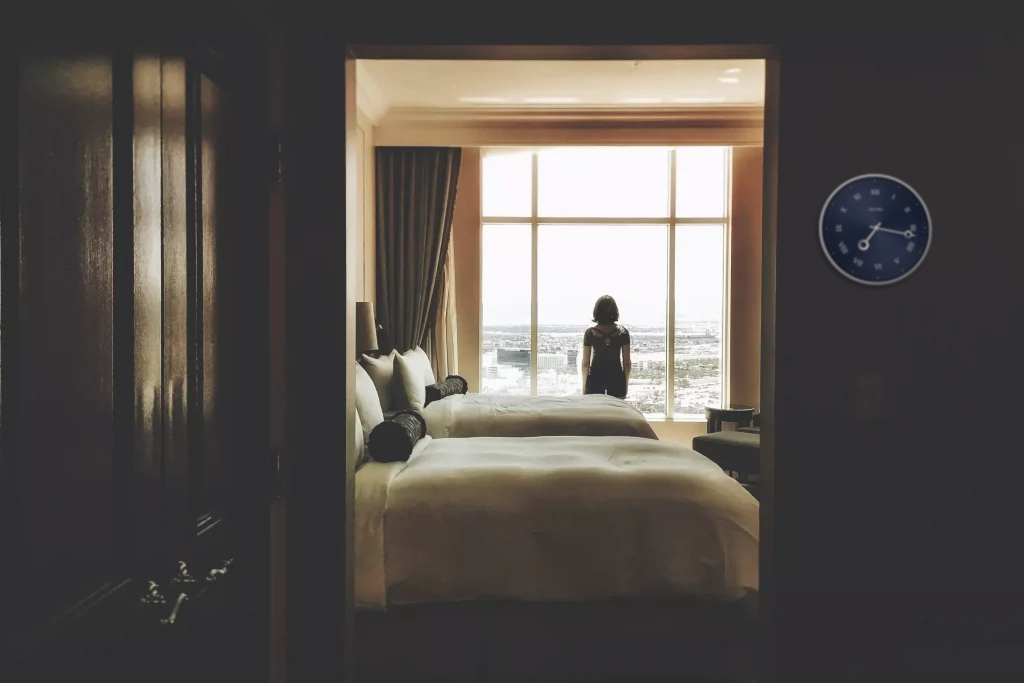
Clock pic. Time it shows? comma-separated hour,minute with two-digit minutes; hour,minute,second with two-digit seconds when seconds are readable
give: 7,17
